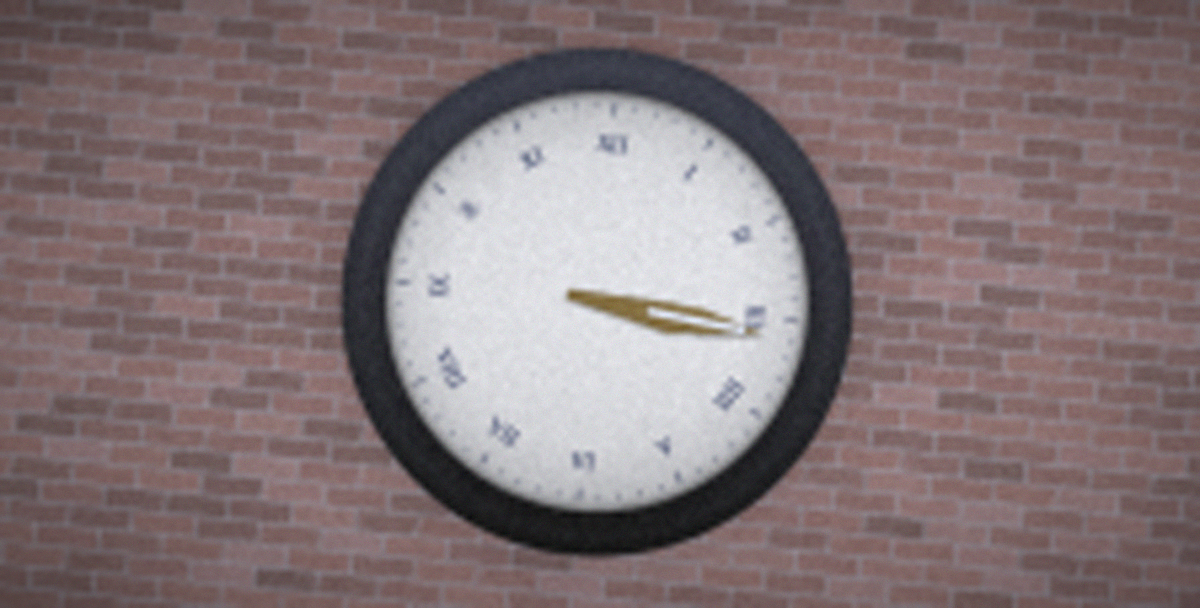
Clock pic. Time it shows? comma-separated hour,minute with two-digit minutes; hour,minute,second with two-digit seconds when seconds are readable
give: 3,16
